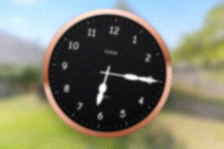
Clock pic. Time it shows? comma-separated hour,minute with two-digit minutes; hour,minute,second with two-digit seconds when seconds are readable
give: 6,15
